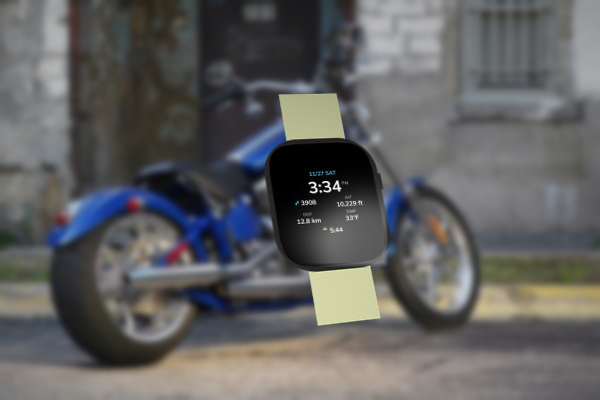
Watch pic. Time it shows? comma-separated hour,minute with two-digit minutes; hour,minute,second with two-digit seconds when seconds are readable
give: 3,34
